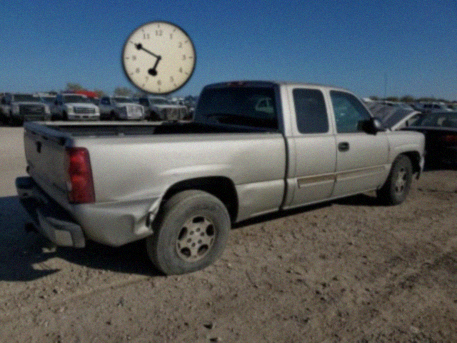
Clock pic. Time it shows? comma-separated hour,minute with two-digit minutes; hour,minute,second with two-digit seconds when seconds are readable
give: 6,50
